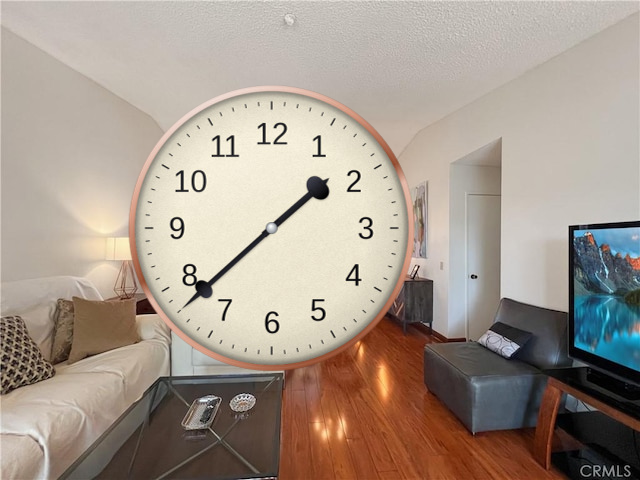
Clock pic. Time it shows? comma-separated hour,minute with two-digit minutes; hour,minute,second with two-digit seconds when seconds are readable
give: 1,38
